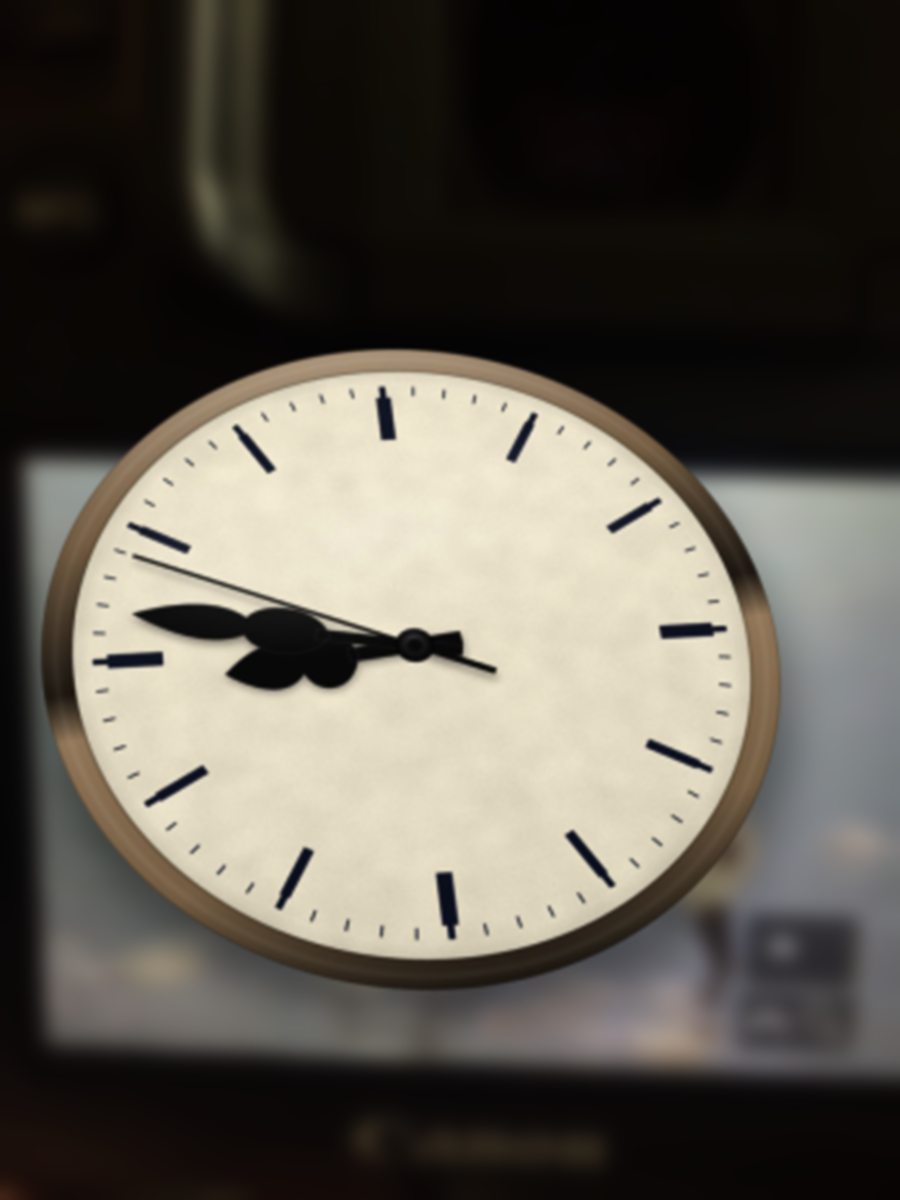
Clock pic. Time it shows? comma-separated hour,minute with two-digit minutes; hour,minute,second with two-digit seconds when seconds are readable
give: 8,46,49
